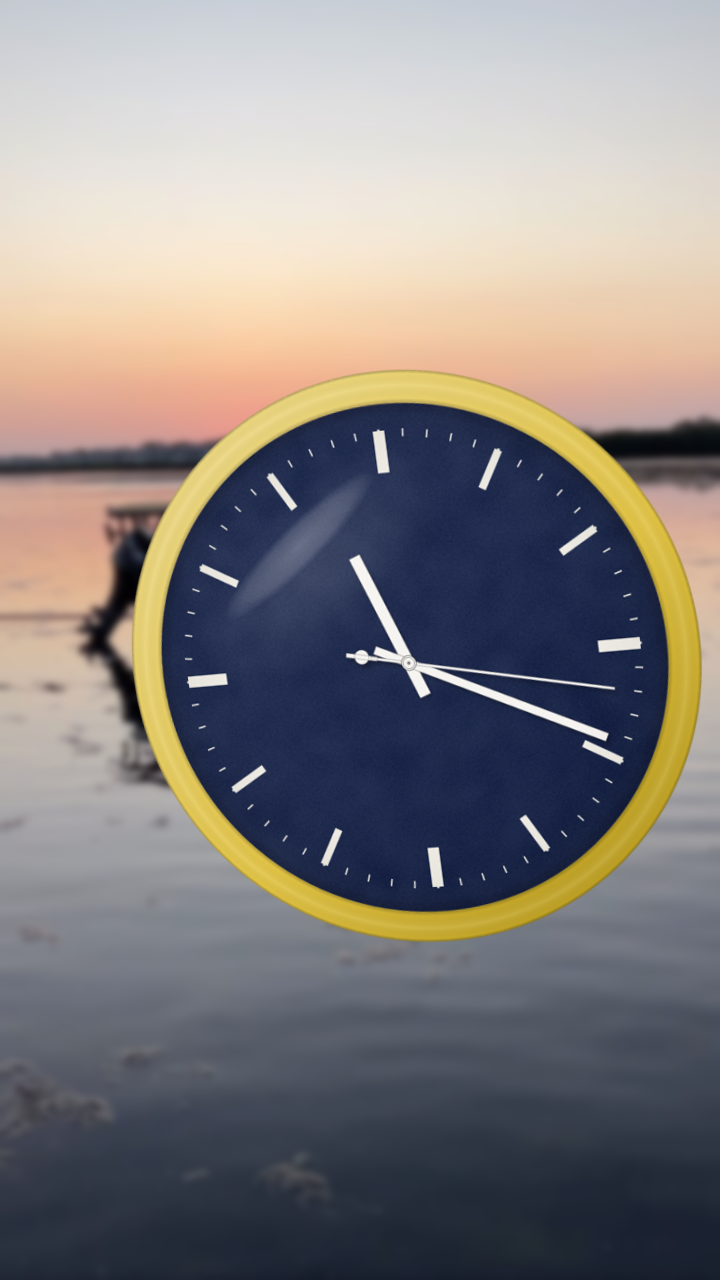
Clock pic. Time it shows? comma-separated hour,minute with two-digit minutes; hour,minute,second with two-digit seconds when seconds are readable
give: 11,19,17
